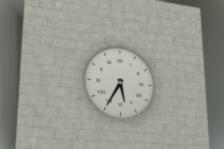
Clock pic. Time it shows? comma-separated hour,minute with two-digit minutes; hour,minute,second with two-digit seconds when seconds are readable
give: 5,35
